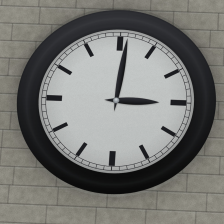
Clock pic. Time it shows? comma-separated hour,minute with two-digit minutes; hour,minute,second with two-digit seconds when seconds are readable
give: 3,01
